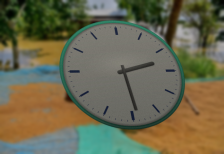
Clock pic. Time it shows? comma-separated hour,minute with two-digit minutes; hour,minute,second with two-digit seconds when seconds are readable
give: 2,29
